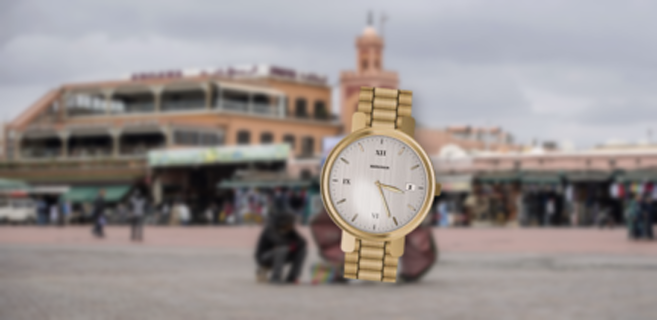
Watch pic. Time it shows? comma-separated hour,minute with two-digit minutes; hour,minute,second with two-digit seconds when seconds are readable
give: 3,26
